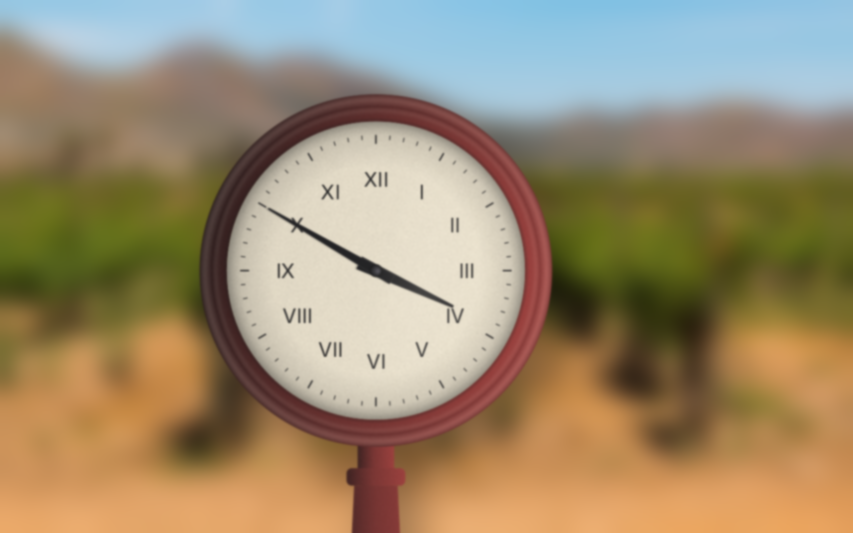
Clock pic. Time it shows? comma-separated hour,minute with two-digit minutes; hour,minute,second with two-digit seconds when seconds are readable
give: 3,50
